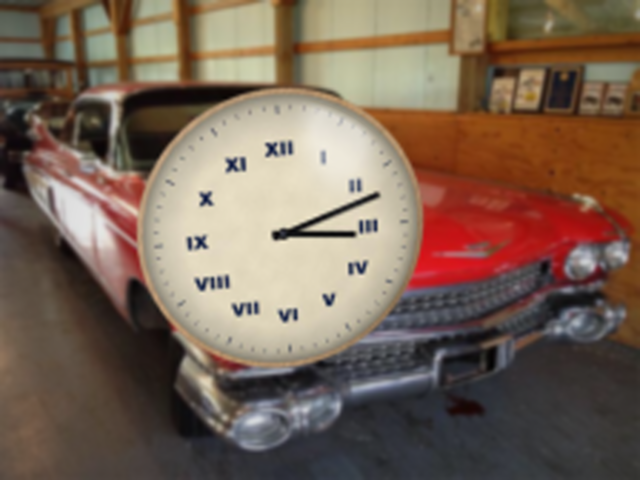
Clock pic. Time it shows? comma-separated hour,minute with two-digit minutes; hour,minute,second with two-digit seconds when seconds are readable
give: 3,12
